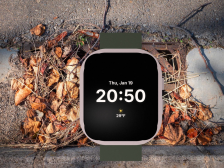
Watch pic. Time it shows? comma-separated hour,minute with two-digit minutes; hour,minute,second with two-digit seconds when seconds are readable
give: 20,50
